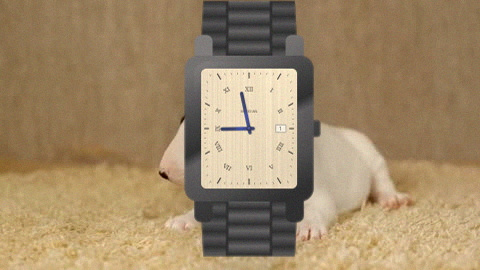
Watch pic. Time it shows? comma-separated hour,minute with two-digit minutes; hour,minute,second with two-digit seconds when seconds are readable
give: 8,58
